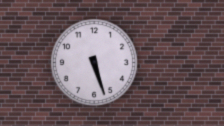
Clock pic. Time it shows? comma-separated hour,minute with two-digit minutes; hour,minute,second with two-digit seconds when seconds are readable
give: 5,27
